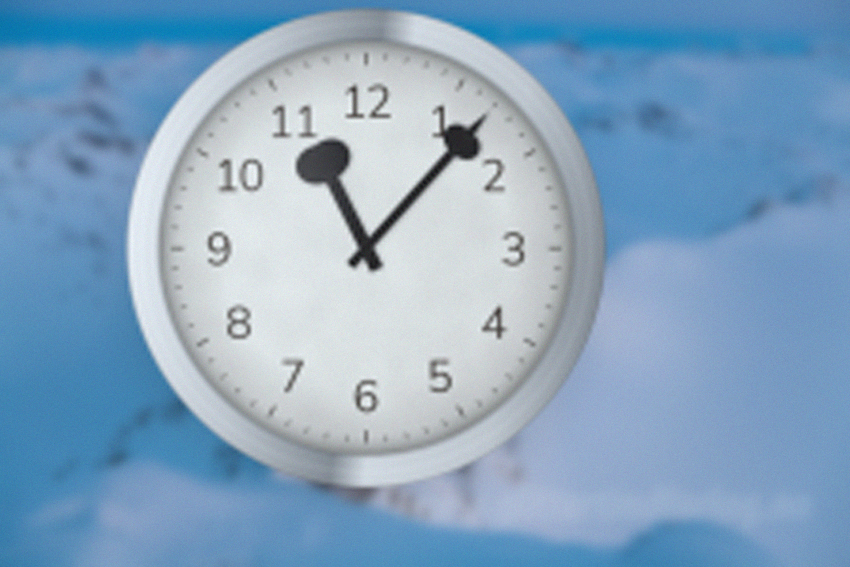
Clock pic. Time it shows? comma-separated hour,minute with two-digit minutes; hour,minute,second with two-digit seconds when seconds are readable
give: 11,07
